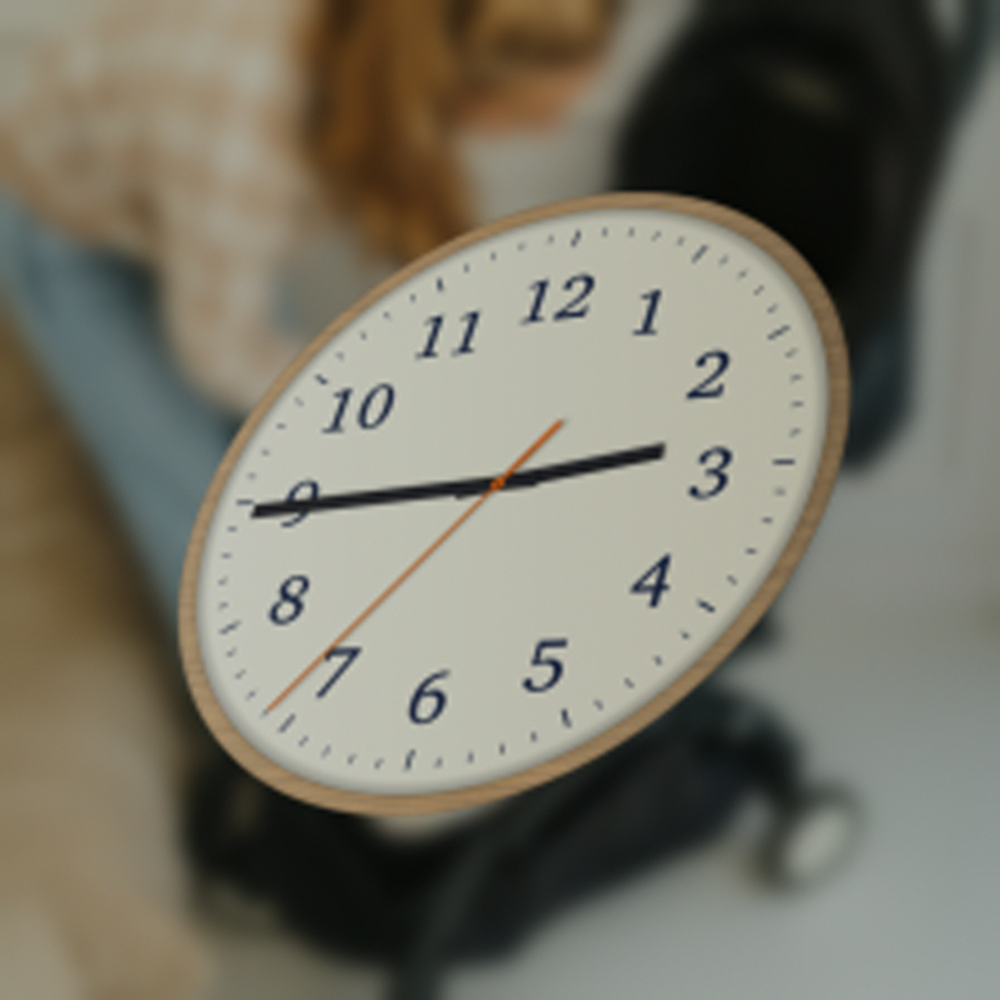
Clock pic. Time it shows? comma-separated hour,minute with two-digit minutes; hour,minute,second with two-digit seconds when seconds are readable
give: 2,44,36
